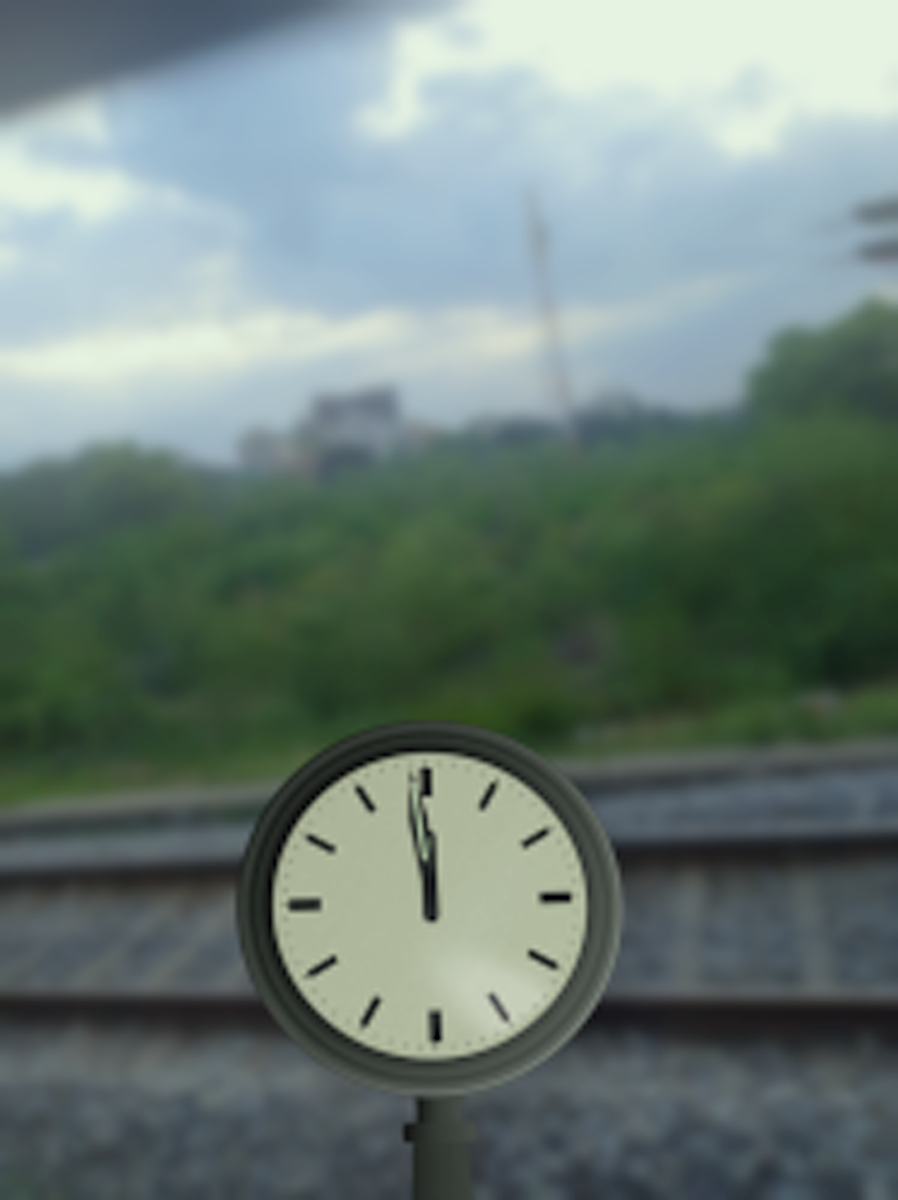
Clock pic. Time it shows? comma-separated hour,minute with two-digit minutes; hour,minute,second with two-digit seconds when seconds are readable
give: 11,59
